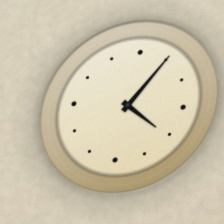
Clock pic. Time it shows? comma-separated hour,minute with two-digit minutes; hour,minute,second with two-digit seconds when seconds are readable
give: 4,05
